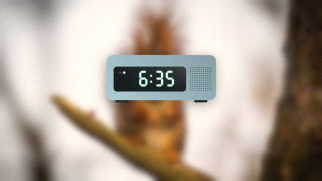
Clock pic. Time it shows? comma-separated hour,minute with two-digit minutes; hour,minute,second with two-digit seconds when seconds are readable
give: 6,35
